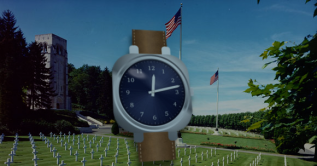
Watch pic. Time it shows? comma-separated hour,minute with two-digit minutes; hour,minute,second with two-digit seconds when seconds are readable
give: 12,13
